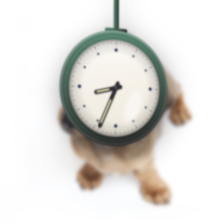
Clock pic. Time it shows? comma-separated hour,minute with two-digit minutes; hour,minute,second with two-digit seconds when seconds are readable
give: 8,34
